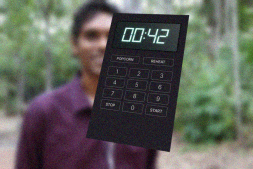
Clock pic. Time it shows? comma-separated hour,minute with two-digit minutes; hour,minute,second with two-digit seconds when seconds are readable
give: 0,42
